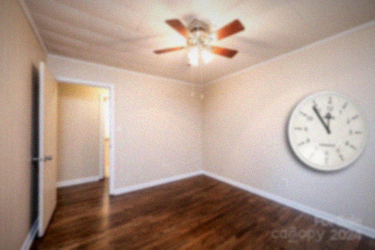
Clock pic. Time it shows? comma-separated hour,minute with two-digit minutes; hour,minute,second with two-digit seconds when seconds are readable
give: 11,54
